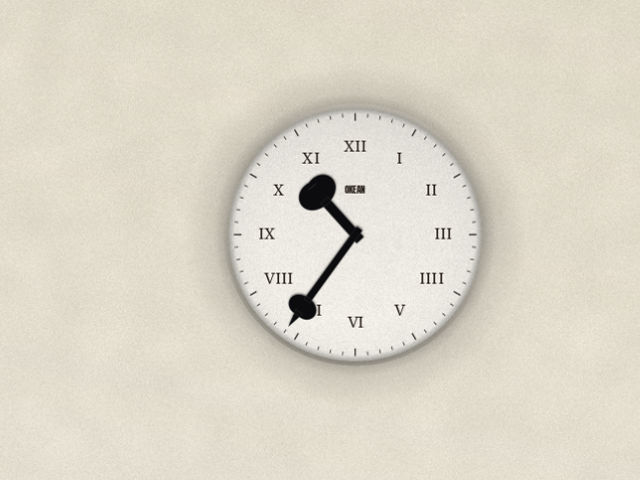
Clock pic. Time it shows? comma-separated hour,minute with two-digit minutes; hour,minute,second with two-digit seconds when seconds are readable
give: 10,36
